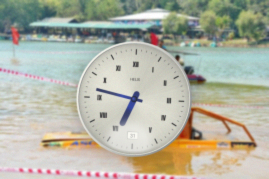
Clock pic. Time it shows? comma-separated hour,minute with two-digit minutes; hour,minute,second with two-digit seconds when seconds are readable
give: 6,47
